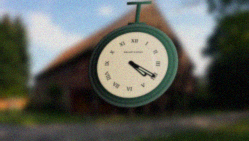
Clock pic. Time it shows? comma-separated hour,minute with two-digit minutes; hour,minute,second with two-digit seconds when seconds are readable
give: 4,20
